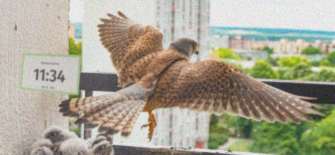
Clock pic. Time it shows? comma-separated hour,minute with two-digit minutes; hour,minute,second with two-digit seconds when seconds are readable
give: 11,34
